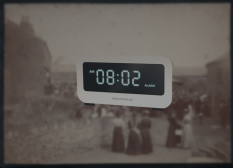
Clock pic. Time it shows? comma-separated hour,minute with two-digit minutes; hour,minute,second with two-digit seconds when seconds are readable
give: 8,02
